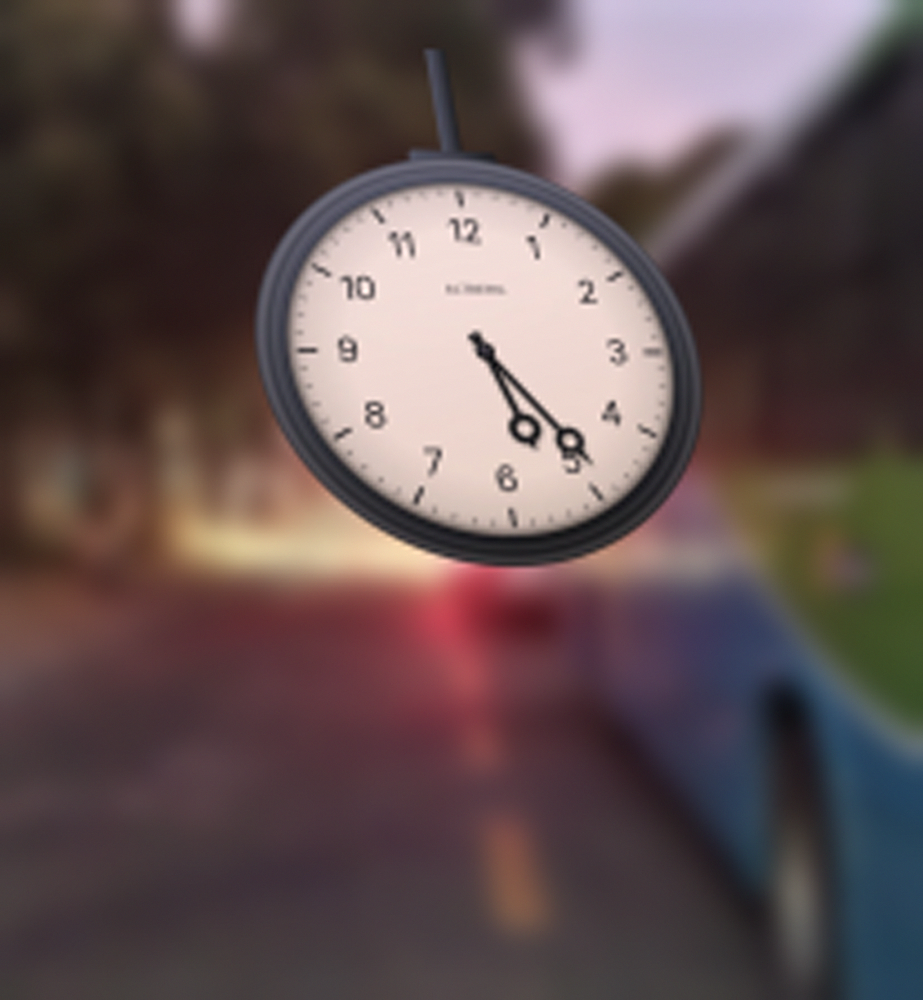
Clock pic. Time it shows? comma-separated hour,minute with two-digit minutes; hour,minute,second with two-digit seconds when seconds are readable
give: 5,24
